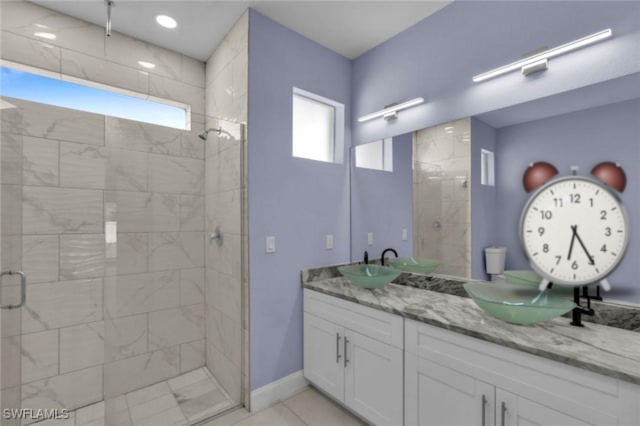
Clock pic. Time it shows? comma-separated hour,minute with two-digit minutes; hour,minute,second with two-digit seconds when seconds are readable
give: 6,25
